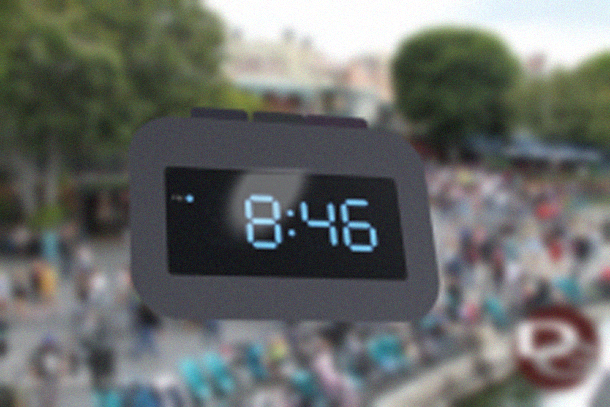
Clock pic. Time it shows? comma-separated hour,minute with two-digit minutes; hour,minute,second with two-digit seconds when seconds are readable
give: 8,46
